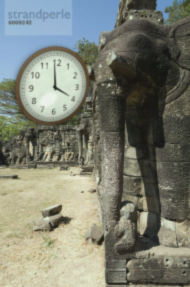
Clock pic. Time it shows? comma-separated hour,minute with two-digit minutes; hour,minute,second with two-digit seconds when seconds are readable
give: 3,59
